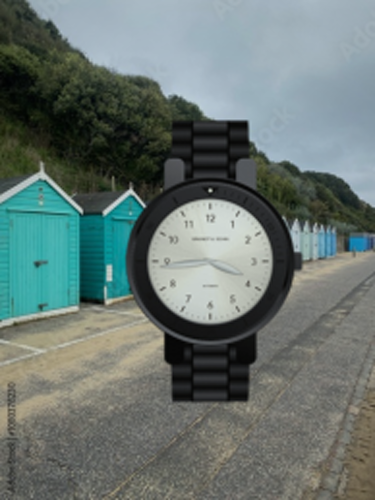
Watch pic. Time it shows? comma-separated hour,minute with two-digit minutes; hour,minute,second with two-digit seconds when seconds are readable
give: 3,44
